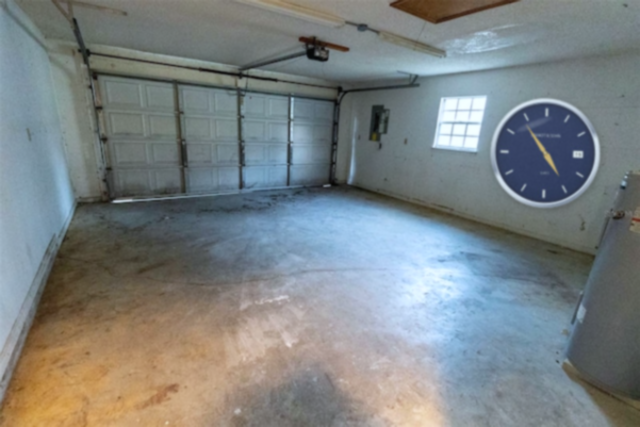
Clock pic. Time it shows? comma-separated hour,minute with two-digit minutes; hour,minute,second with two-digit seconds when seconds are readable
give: 4,54
